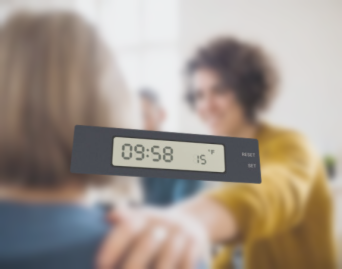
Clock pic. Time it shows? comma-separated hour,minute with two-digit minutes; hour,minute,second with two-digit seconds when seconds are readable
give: 9,58
